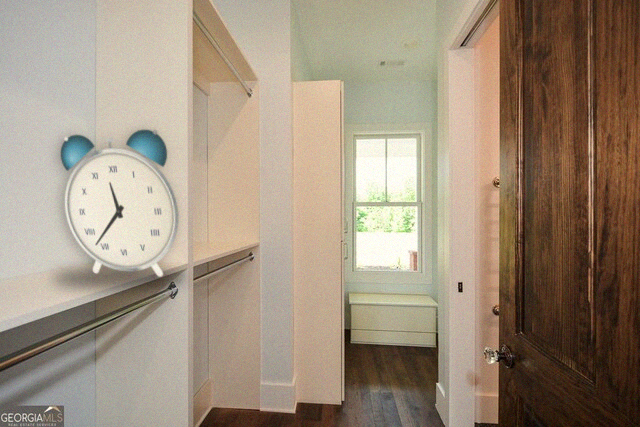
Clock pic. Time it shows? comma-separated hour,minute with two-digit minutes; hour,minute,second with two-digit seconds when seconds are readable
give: 11,37
